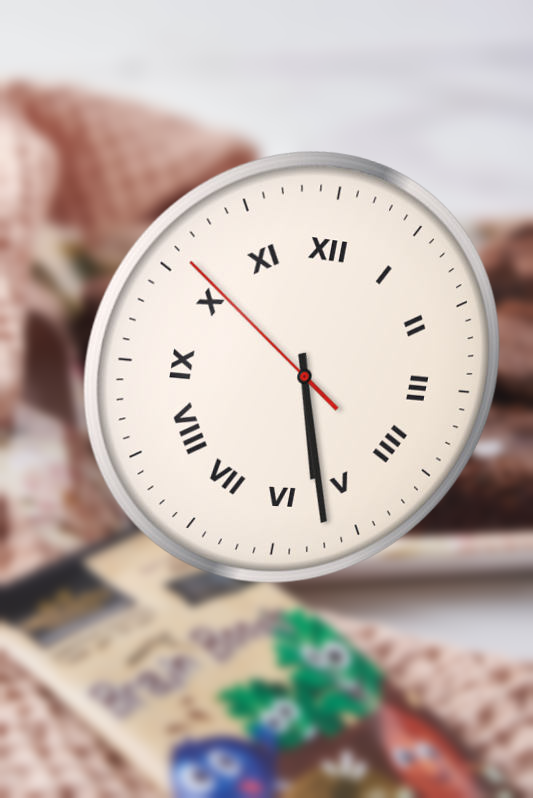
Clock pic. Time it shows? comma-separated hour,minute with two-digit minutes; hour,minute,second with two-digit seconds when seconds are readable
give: 5,26,51
